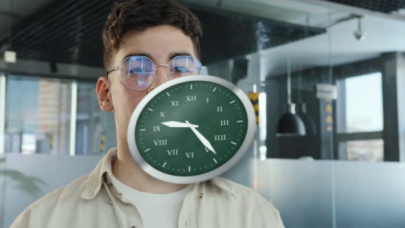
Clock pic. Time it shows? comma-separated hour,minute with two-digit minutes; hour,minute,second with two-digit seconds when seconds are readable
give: 9,24
